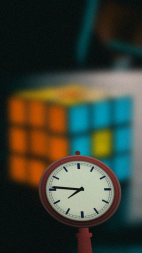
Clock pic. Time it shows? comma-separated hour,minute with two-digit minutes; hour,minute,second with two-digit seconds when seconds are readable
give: 7,46
